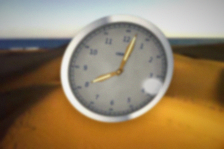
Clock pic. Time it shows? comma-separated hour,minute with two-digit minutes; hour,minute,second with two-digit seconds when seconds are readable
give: 8,02
